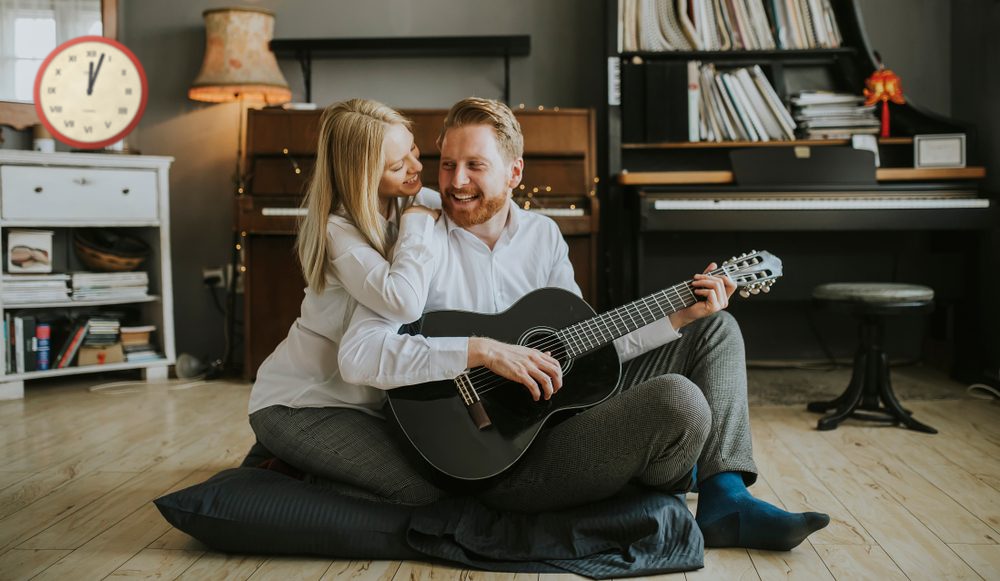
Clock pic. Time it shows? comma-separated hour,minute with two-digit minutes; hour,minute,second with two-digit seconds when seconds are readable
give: 12,03
